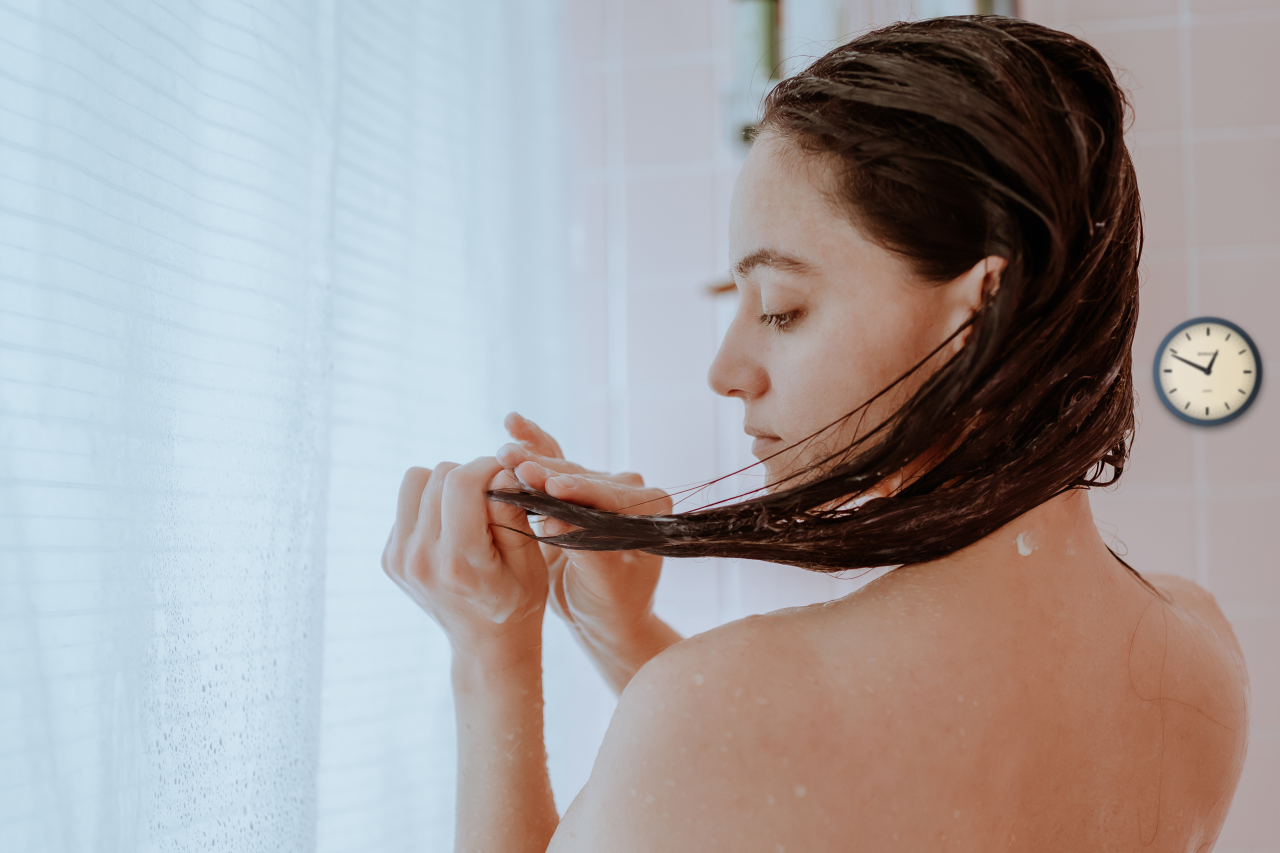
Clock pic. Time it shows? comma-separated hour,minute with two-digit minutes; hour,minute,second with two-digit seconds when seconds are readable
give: 12,49
